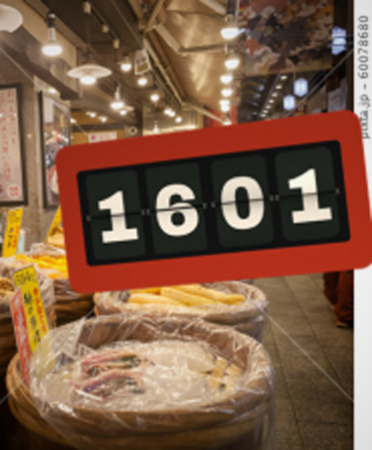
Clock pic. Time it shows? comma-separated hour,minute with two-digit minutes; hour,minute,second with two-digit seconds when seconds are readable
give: 16,01
